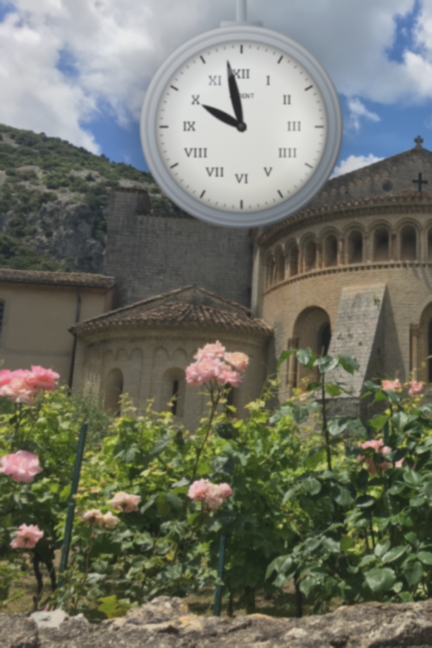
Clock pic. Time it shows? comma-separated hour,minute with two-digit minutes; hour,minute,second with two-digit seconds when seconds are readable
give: 9,58
